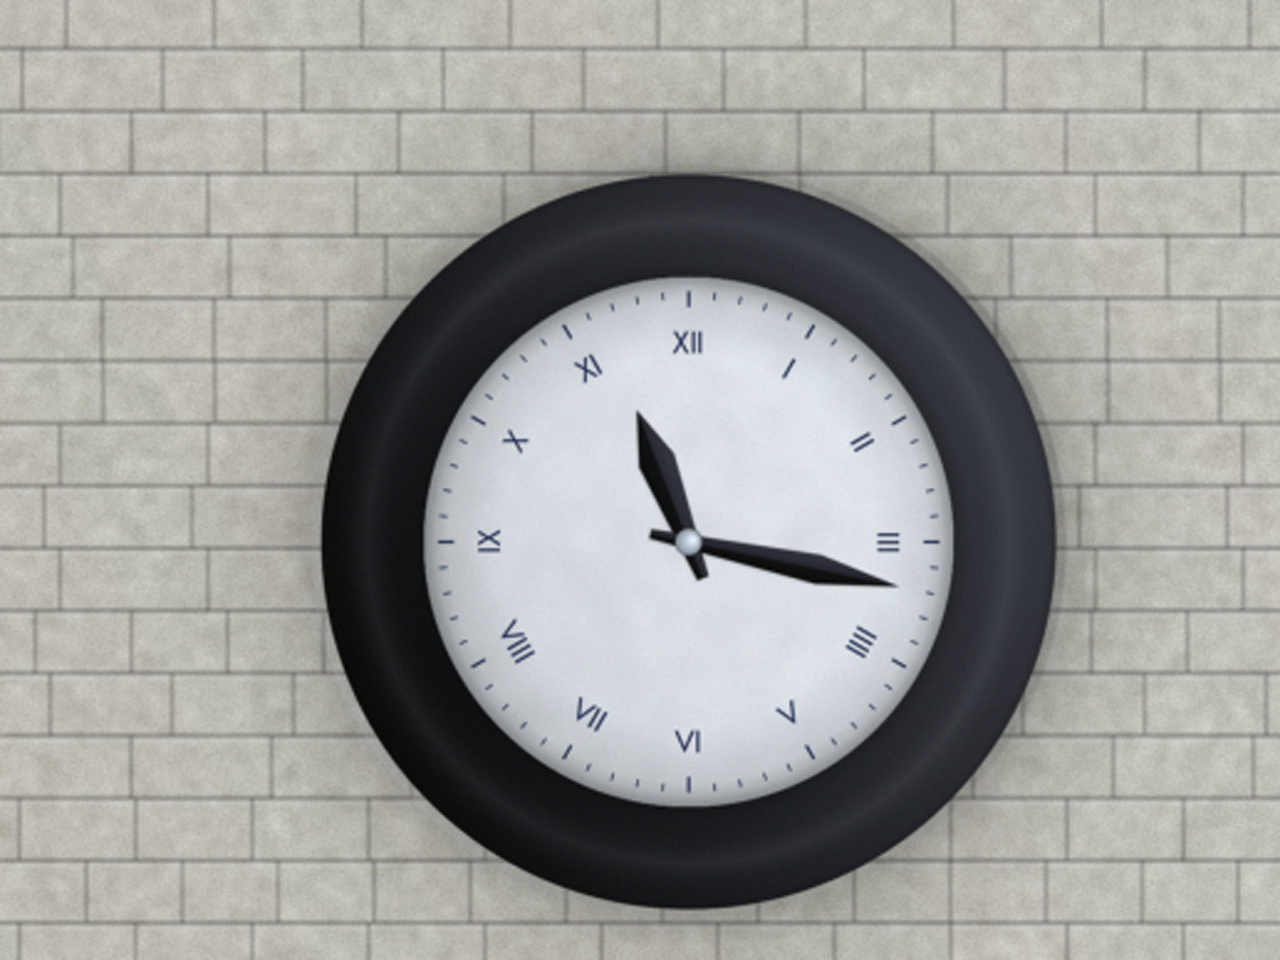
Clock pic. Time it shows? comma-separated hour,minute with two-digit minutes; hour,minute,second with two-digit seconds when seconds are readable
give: 11,17
